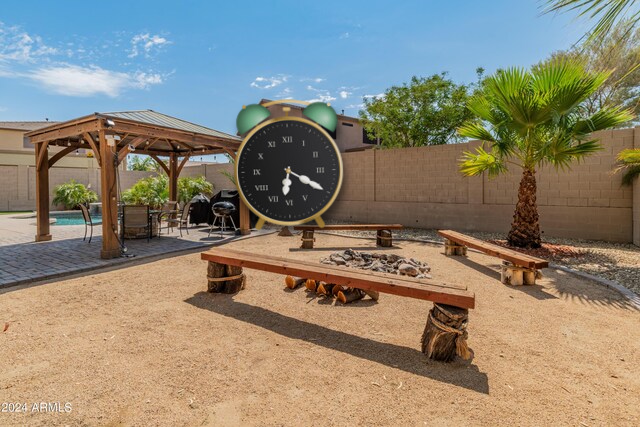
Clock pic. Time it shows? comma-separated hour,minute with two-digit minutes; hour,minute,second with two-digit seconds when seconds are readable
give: 6,20
